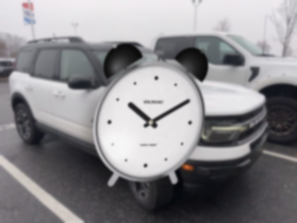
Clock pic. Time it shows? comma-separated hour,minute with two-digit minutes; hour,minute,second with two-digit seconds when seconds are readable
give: 10,10
